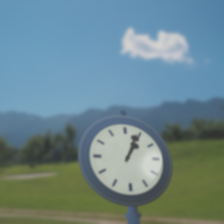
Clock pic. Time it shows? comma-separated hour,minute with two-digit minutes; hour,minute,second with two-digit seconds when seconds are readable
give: 1,04
